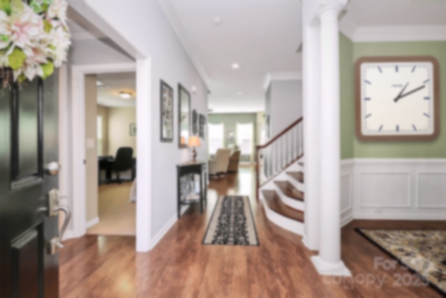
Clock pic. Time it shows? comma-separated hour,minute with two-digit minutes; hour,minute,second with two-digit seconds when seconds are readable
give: 1,11
